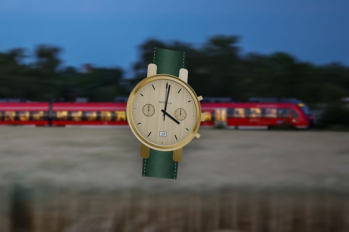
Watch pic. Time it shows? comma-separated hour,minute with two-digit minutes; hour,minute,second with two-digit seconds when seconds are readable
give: 4,01
